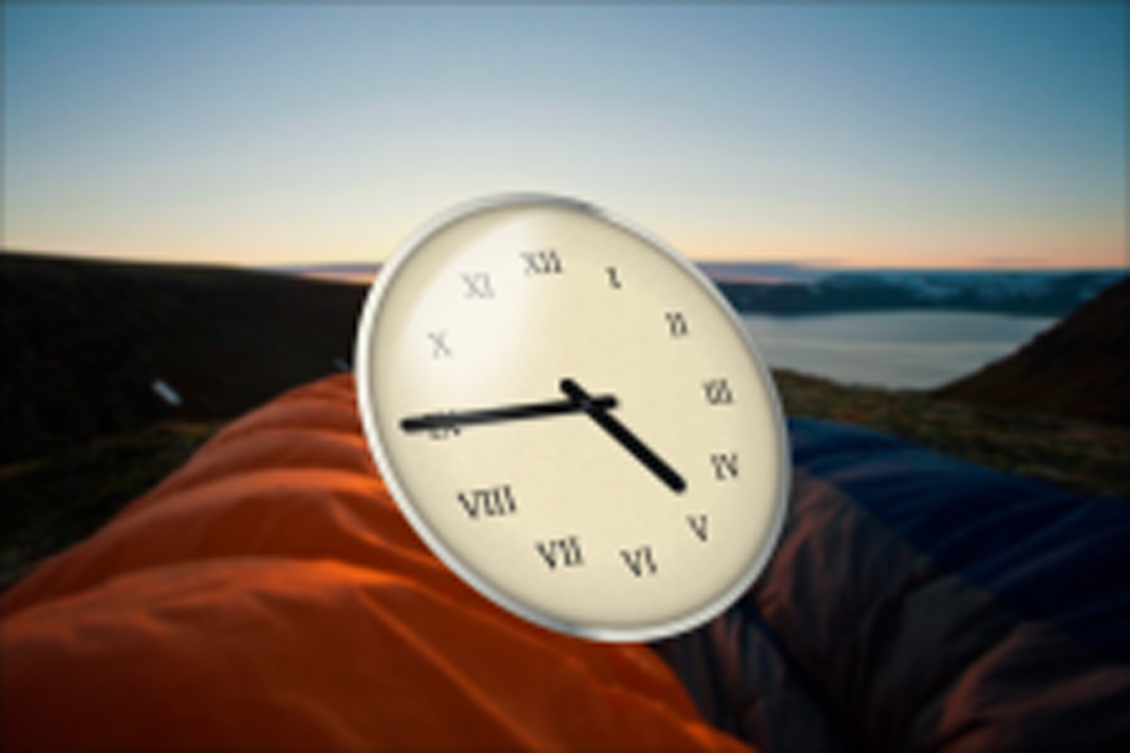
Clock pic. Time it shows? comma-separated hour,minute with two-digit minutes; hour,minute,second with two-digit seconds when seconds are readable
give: 4,45
